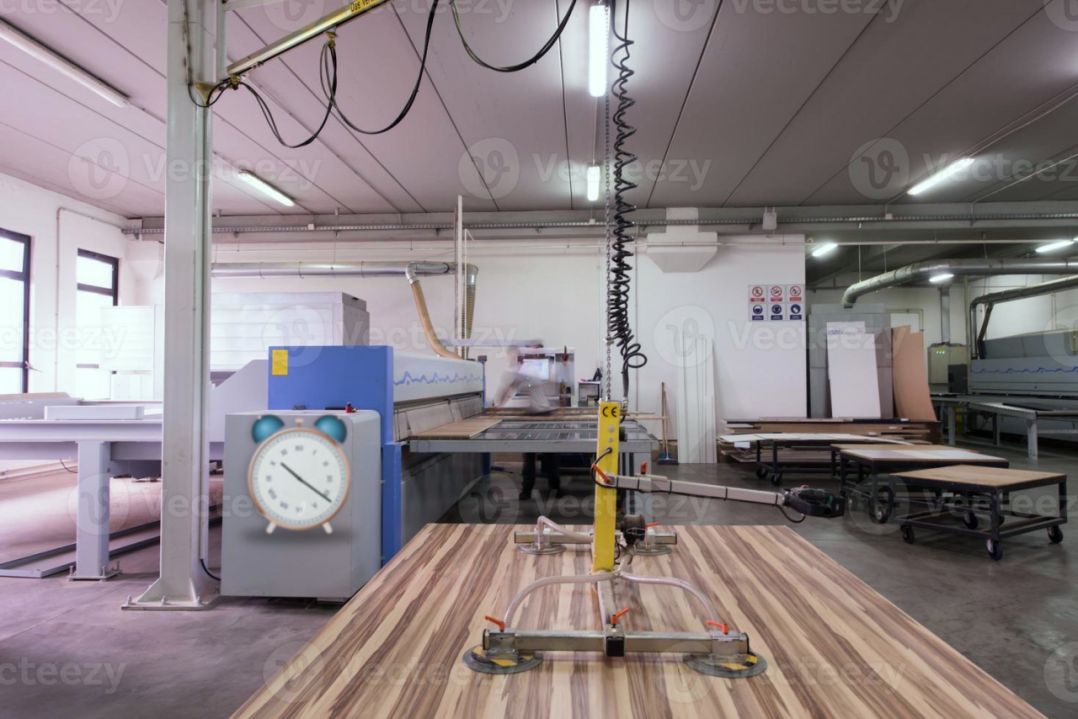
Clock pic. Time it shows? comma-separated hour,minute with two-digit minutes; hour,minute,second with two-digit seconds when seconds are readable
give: 10,21
